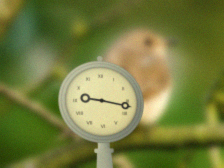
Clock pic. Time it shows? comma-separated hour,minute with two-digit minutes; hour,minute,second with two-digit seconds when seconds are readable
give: 9,17
